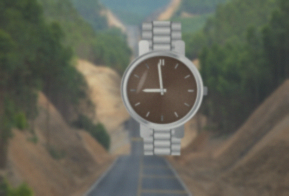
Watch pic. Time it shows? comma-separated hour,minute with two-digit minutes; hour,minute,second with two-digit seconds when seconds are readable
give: 8,59
